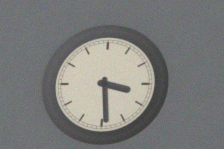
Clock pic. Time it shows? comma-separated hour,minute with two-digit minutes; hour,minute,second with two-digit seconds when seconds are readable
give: 3,29
